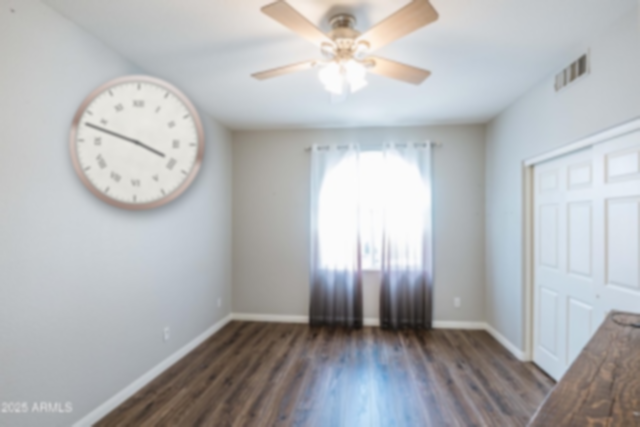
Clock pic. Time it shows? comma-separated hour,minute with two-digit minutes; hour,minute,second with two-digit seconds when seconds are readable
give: 3,48
